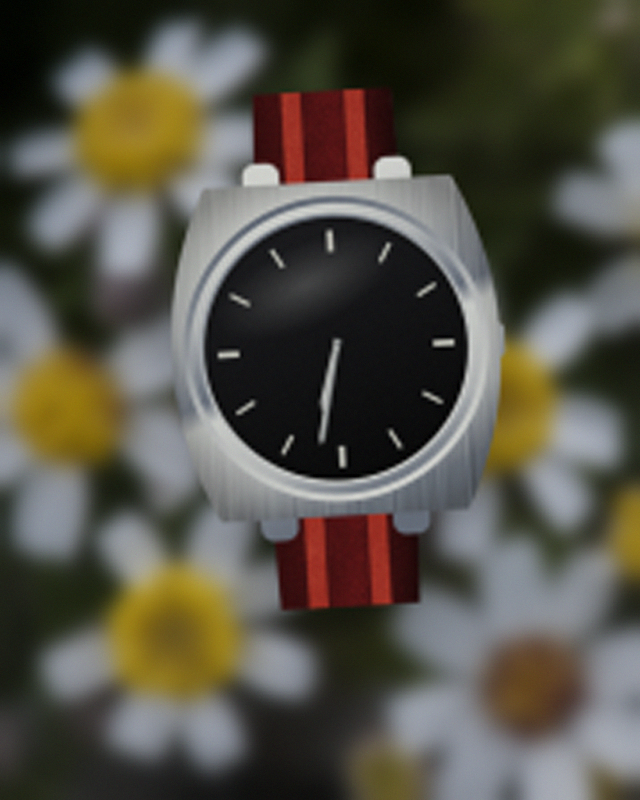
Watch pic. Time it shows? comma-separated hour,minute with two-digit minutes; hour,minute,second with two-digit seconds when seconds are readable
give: 6,32
